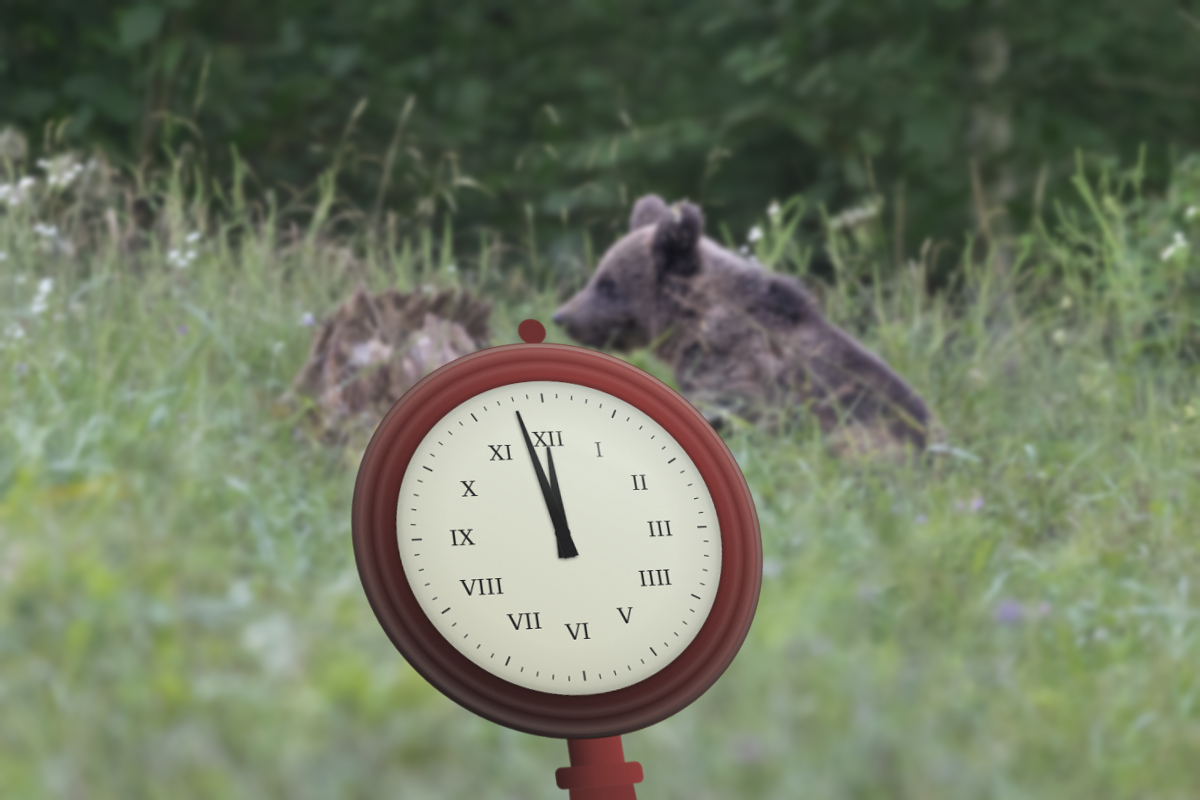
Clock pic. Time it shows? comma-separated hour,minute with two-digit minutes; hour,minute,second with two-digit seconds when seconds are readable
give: 11,58
